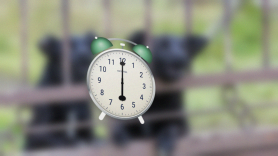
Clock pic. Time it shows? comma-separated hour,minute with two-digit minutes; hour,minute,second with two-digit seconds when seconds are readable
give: 6,00
